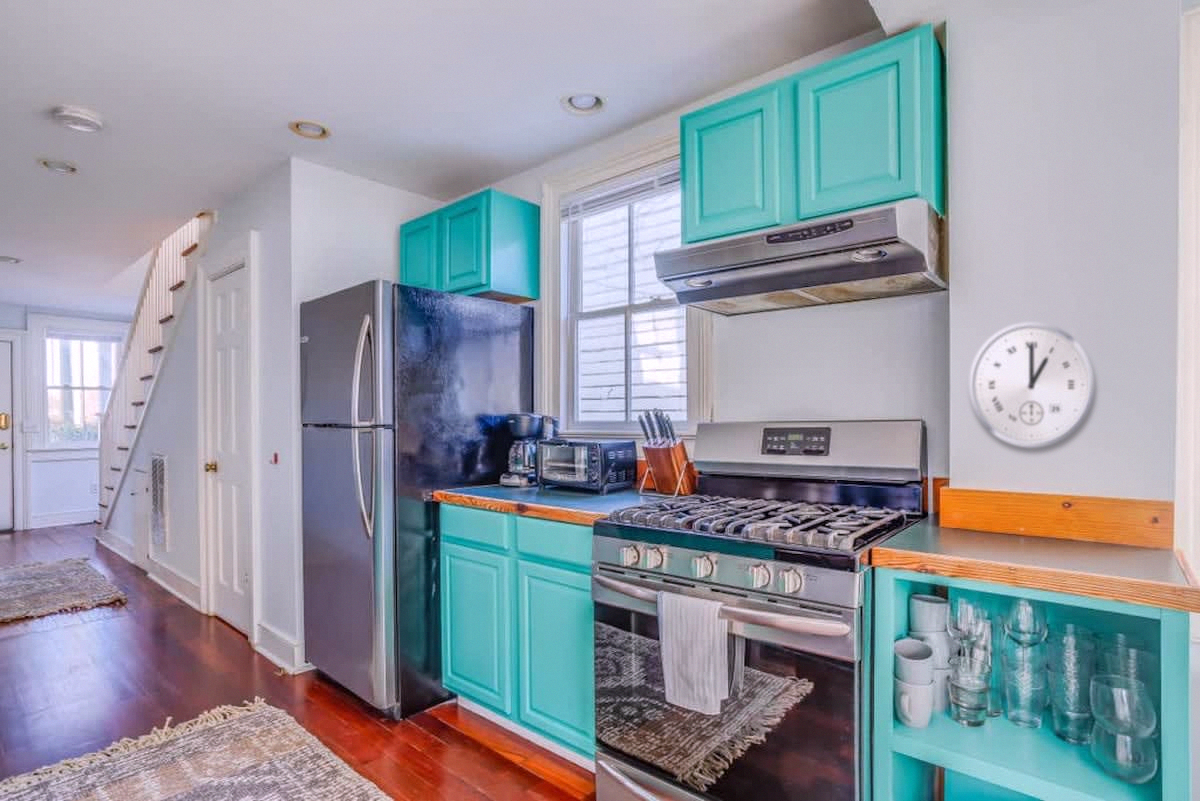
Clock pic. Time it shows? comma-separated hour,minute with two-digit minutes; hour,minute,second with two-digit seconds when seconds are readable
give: 1,00
